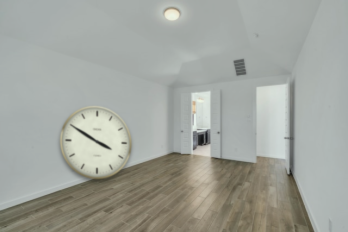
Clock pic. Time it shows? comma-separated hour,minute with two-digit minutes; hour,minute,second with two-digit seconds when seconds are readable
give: 3,50
